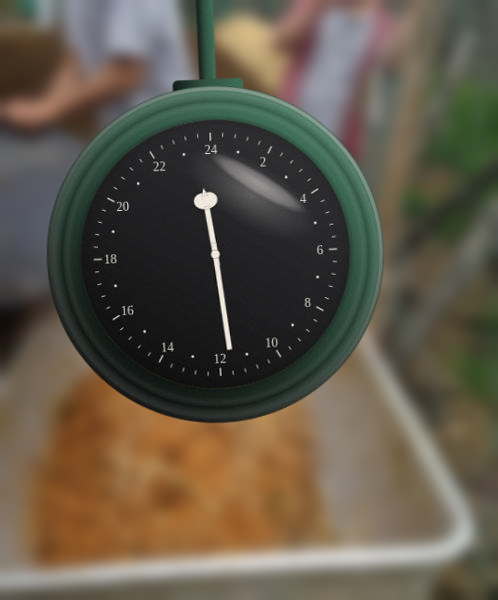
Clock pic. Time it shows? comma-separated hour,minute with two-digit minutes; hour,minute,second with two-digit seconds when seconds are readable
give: 23,29
